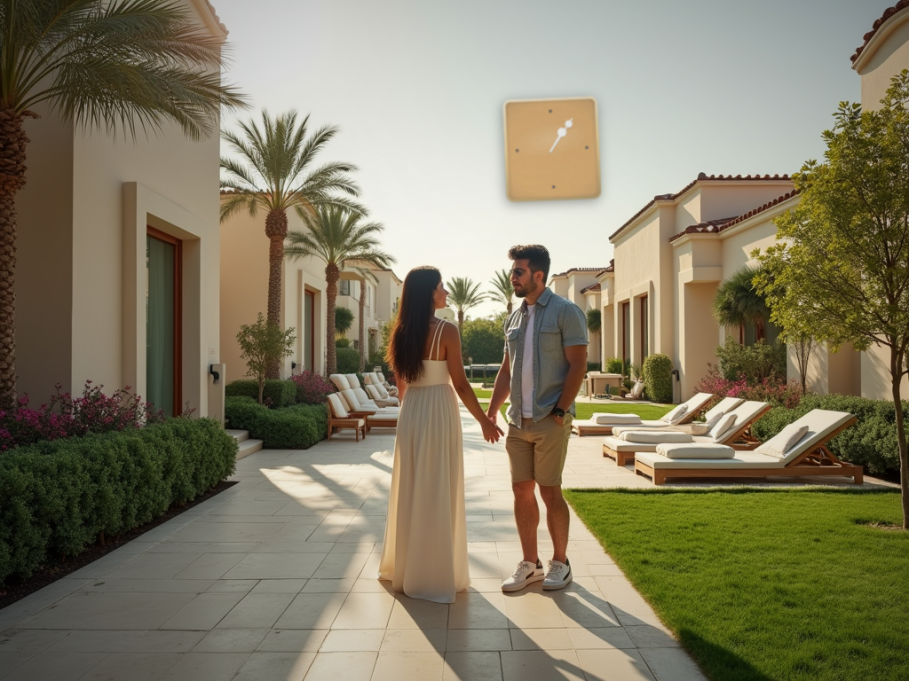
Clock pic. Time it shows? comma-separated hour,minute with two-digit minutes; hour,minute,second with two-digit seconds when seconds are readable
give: 1,06
